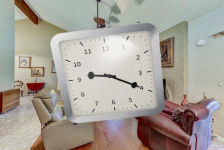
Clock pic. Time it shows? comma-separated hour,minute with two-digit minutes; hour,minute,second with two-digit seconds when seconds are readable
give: 9,20
